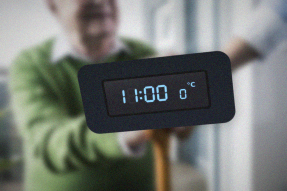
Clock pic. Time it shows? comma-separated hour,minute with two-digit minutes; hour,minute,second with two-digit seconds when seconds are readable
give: 11,00
